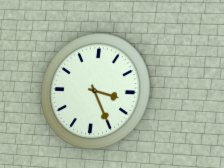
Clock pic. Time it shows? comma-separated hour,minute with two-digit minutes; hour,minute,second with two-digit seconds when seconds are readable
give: 3,25
